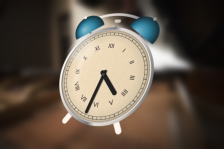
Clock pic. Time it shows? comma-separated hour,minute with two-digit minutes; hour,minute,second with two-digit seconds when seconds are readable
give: 4,32
